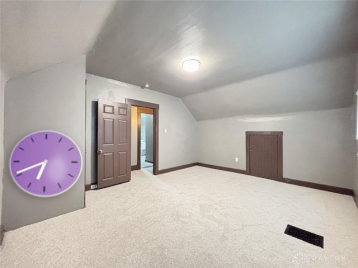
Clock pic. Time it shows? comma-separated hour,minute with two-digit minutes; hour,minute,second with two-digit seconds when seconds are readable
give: 6,41
